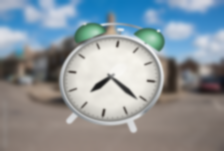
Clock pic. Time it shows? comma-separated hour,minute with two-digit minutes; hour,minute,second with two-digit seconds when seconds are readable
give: 7,21
